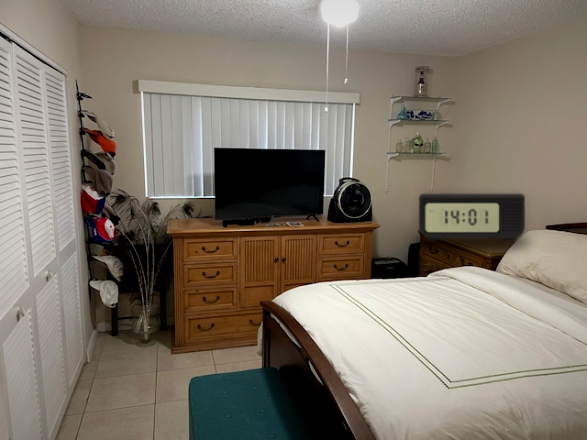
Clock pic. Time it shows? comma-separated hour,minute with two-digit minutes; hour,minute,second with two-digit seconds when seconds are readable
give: 14,01
